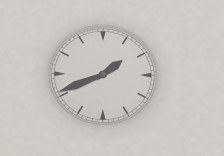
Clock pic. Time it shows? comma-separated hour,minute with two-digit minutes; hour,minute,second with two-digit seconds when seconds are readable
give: 1,41
